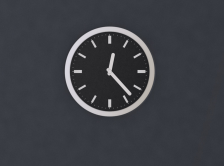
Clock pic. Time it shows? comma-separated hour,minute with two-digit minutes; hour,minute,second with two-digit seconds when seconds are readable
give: 12,23
